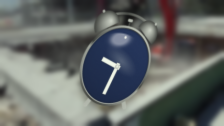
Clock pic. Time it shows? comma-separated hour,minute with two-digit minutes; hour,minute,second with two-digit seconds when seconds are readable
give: 9,32
